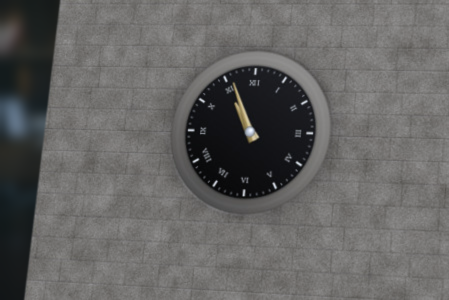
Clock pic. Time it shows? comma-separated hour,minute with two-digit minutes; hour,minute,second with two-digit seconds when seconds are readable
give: 10,56
